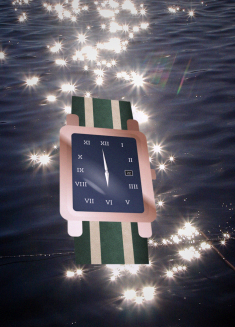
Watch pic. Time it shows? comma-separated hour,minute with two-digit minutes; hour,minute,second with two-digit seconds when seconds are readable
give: 5,59
